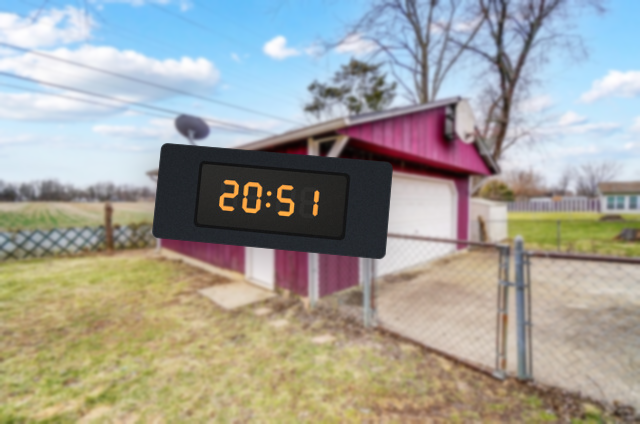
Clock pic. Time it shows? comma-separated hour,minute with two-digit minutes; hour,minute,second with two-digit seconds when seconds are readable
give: 20,51
